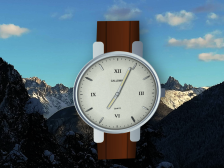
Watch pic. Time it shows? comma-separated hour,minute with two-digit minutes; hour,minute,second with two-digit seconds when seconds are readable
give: 7,04
